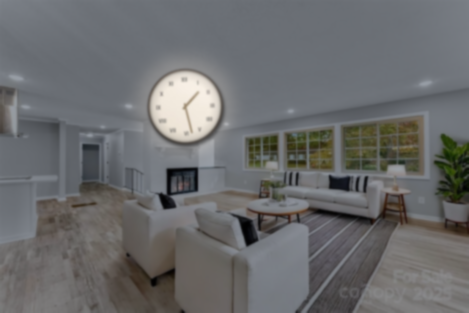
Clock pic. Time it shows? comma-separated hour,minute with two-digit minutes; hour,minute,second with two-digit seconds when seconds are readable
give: 1,28
